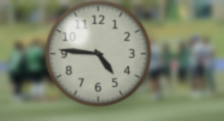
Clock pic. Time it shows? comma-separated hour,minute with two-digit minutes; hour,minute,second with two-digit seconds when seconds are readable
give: 4,46
